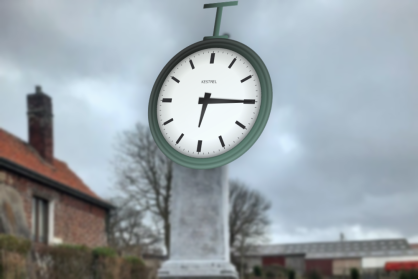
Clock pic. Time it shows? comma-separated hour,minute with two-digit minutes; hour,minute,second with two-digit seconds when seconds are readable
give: 6,15
